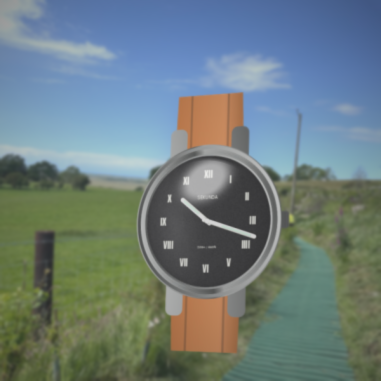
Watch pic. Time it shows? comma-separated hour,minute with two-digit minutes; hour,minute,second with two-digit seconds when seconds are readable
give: 10,18
